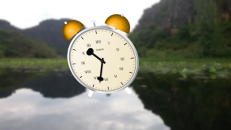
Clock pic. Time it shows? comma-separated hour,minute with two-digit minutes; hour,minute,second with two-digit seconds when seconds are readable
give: 10,33
